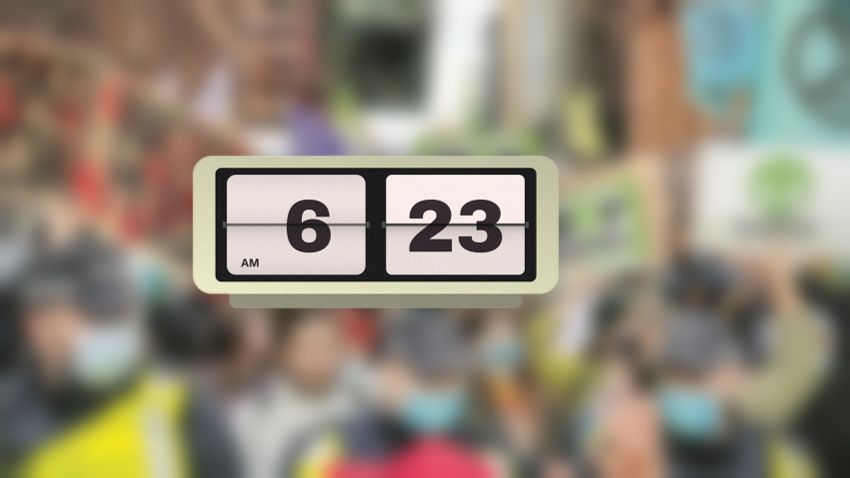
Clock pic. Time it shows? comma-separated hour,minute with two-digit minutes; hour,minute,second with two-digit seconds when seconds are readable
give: 6,23
